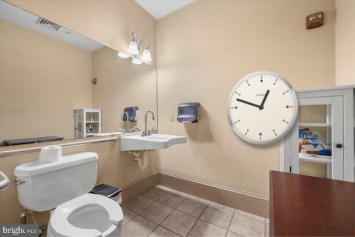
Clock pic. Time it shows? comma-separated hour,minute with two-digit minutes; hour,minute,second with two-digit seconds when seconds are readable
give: 12,48
